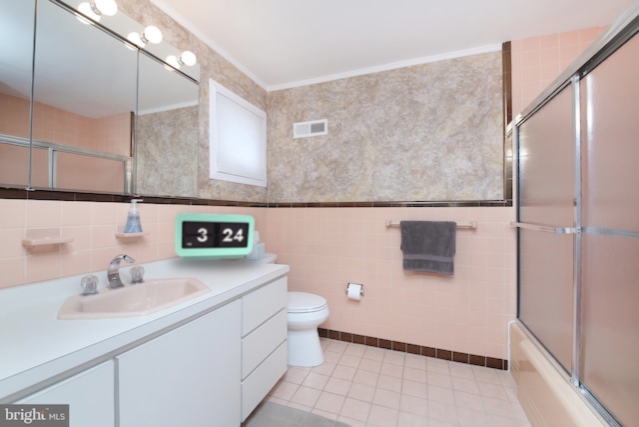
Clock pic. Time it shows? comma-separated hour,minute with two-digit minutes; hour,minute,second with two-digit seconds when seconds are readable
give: 3,24
